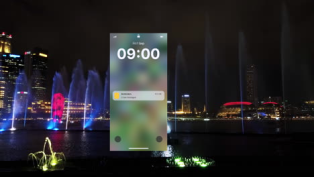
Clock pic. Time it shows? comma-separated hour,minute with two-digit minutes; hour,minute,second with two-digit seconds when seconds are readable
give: 9,00
